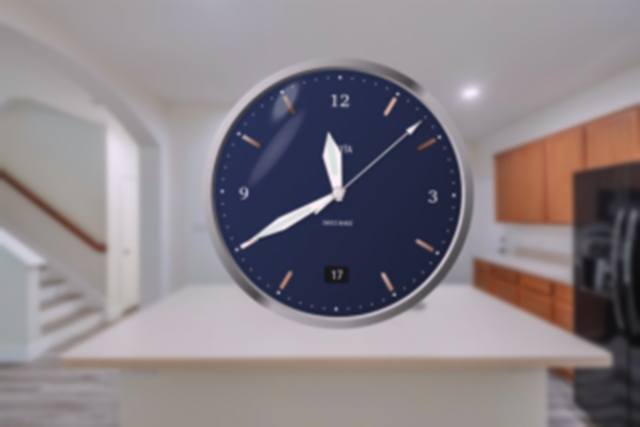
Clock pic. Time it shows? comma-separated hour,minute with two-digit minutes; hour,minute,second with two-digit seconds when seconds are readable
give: 11,40,08
